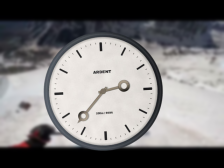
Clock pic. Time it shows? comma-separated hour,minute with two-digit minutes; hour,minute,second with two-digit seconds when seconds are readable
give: 2,37
